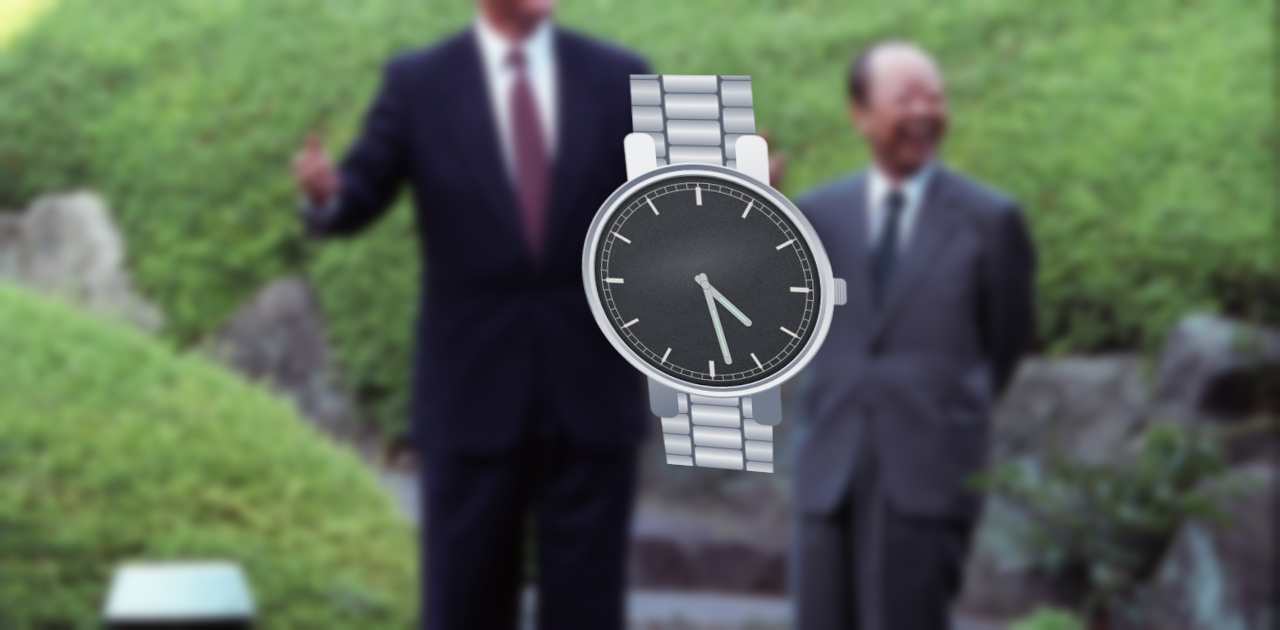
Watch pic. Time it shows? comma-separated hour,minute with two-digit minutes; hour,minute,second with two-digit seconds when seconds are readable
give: 4,28
